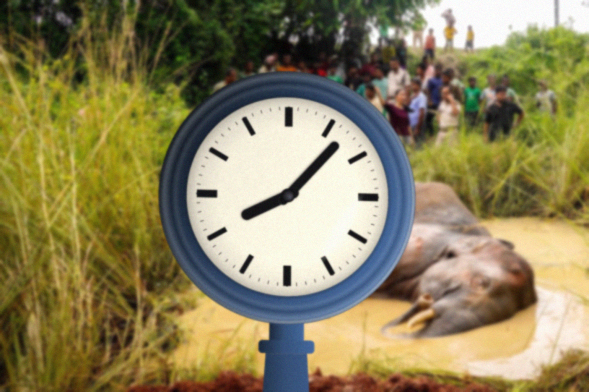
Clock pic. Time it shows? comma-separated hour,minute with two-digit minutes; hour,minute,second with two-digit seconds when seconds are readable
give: 8,07
